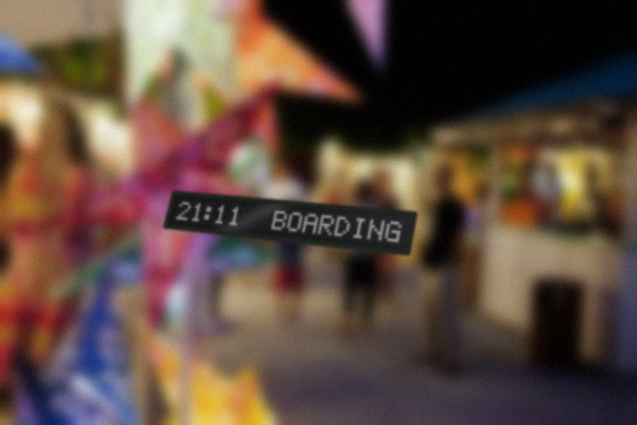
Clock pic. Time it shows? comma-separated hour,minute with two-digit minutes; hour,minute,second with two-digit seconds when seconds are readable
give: 21,11
